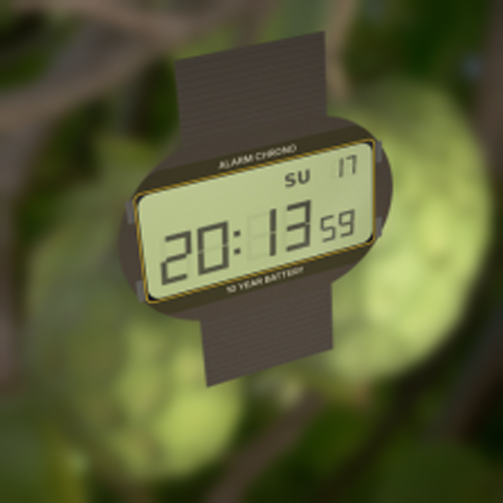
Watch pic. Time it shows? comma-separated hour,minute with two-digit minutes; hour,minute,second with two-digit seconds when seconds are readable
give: 20,13,59
